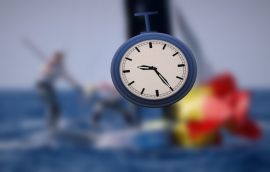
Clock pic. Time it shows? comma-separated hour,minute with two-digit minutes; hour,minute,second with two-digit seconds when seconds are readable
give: 9,25
